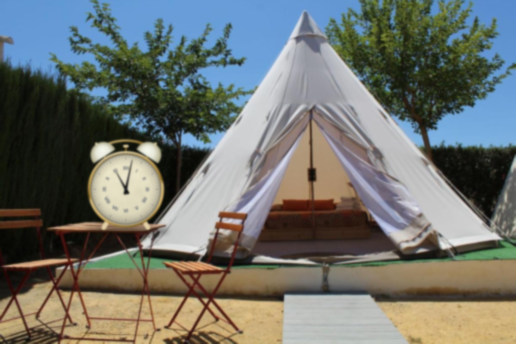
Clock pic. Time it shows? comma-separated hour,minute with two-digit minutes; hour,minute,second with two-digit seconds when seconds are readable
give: 11,02
